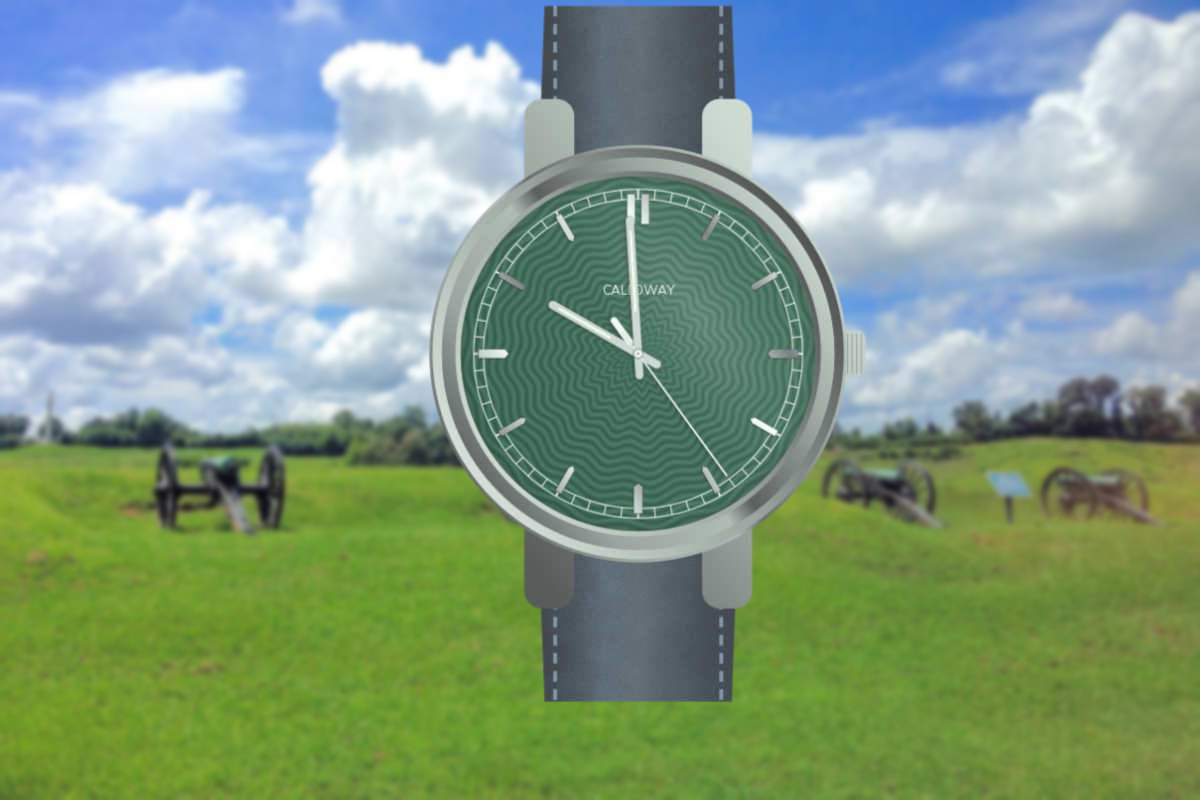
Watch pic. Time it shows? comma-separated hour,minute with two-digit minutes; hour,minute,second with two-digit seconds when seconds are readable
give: 9,59,24
